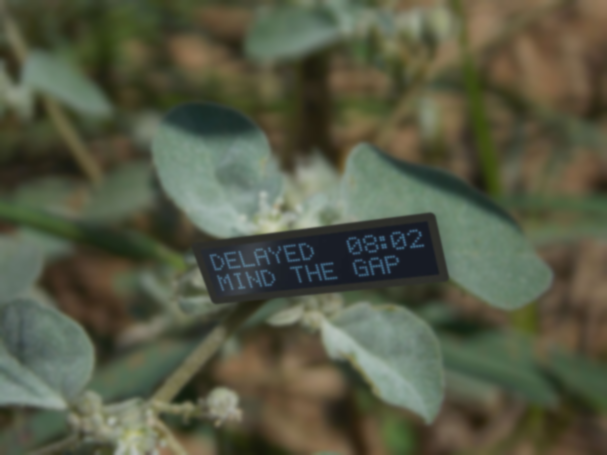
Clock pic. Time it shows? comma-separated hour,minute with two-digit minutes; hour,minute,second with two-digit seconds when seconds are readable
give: 8,02
